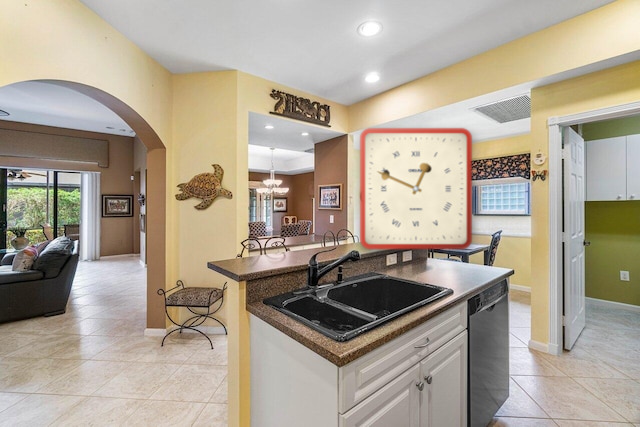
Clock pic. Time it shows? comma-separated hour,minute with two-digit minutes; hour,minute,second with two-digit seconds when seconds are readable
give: 12,49
